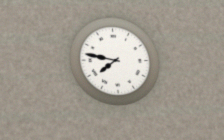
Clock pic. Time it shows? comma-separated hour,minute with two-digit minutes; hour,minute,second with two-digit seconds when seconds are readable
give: 7,47
